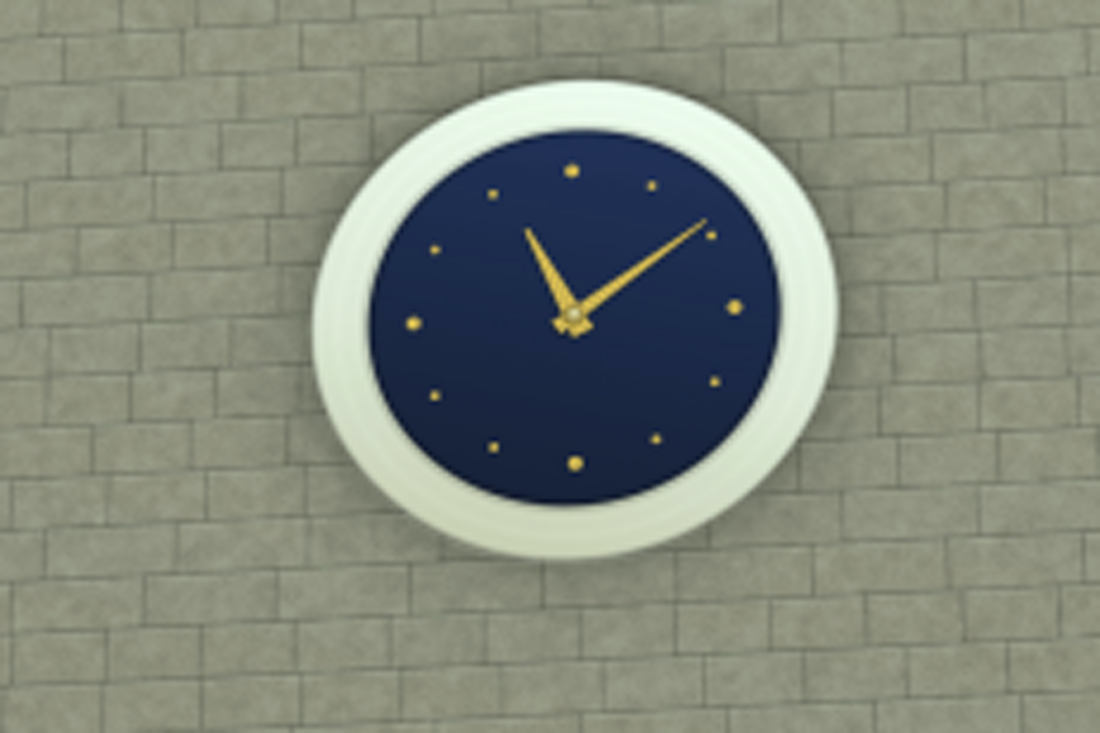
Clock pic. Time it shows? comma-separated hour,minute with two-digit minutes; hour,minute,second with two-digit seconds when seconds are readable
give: 11,09
